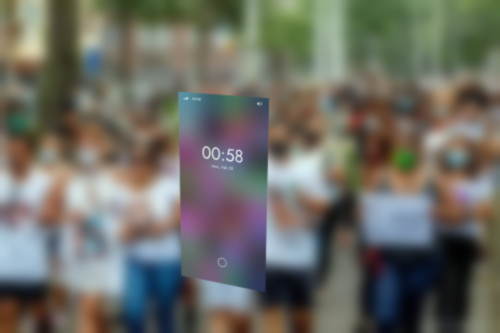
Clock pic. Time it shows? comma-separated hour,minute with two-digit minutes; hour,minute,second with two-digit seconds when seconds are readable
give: 0,58
